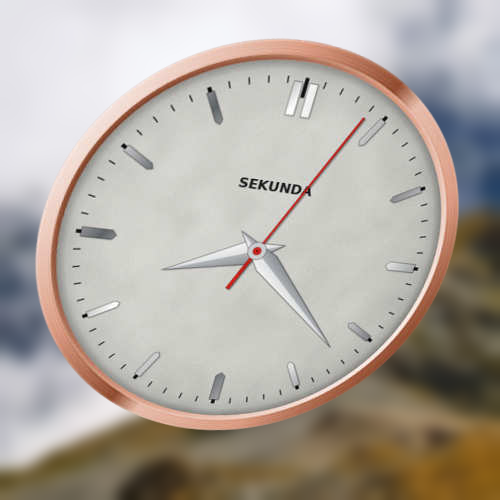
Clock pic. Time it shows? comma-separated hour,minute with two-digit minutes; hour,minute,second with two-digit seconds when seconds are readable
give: 8,22,04
